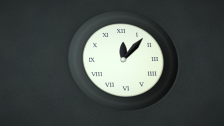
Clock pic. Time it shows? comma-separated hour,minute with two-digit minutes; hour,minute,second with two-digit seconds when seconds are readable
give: 12,07
